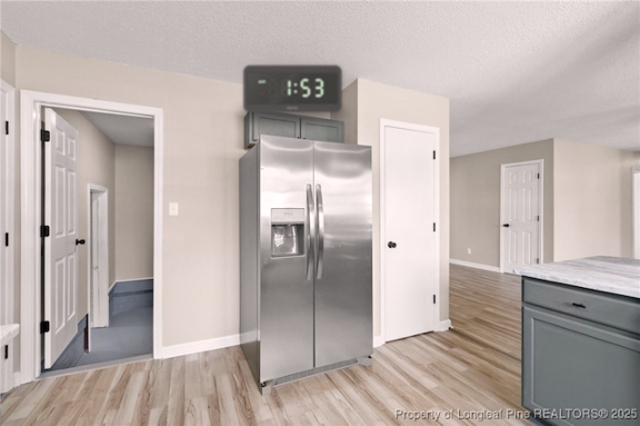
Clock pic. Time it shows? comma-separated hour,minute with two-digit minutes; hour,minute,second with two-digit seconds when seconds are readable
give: 1,53
